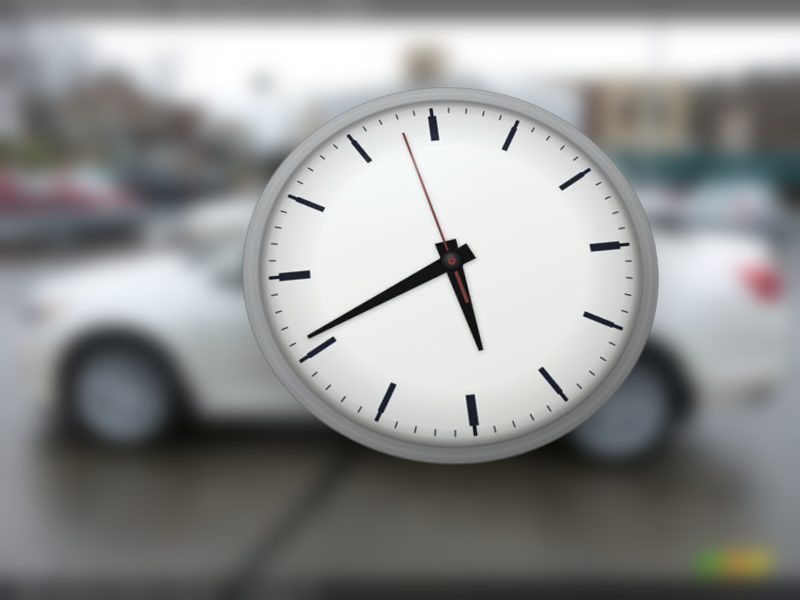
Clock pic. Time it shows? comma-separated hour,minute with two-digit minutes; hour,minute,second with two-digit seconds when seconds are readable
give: 5,40,58
